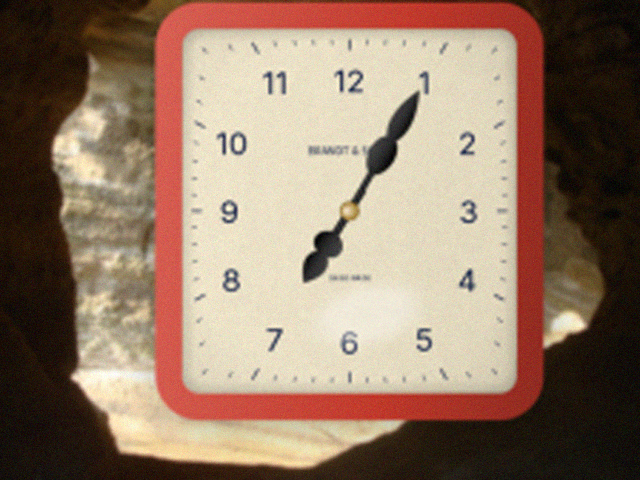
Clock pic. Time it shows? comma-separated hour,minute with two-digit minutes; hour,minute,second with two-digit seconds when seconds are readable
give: 7,05
